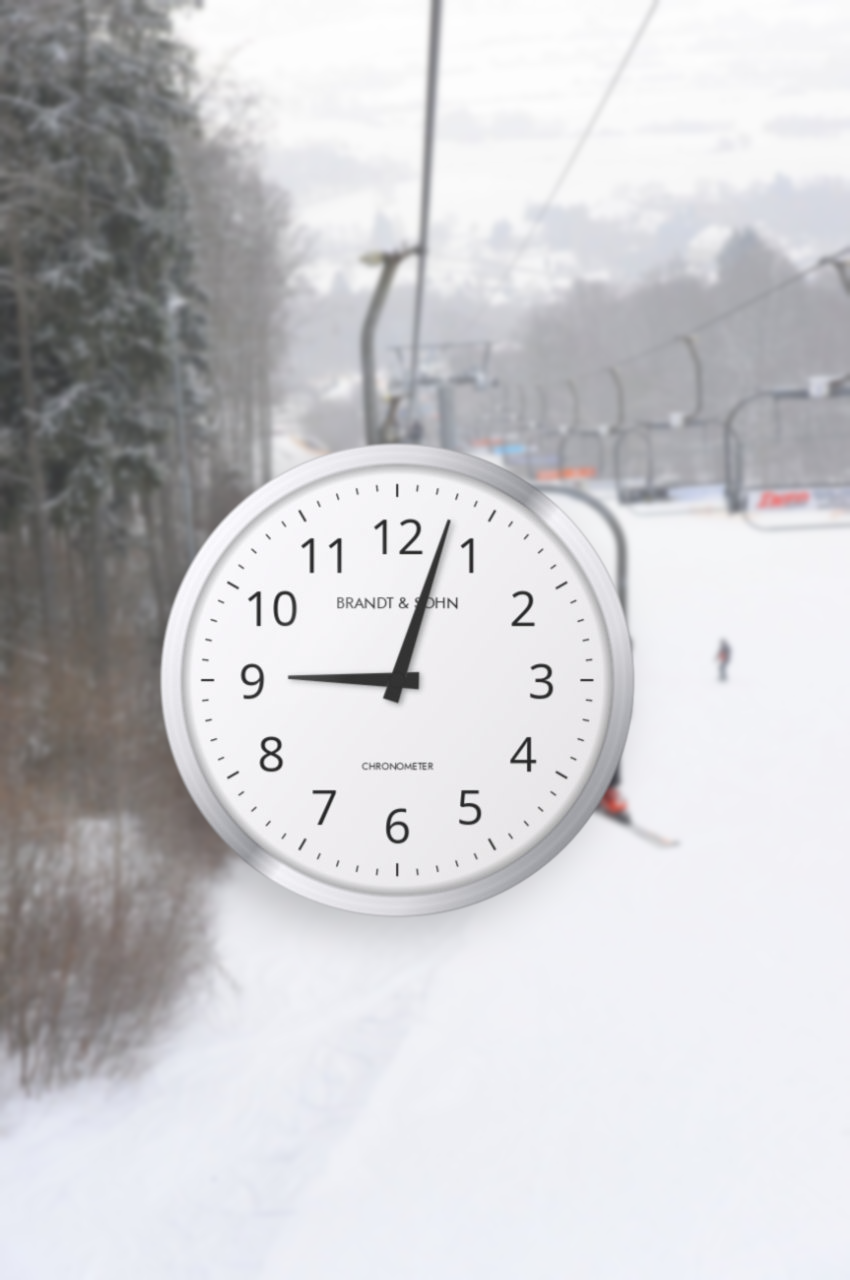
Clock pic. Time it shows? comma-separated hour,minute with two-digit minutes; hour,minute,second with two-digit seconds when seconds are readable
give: 9,03
